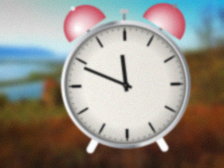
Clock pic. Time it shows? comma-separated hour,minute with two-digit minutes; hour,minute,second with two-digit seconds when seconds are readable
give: 11,49
